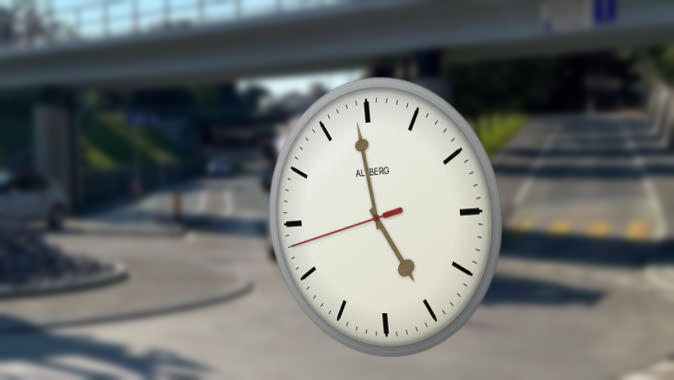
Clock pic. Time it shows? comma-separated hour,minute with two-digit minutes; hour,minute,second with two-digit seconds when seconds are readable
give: 4,58,43
